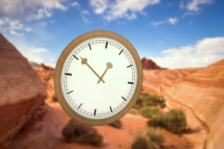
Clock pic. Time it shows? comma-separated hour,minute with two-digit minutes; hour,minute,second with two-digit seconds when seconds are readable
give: 12,51
